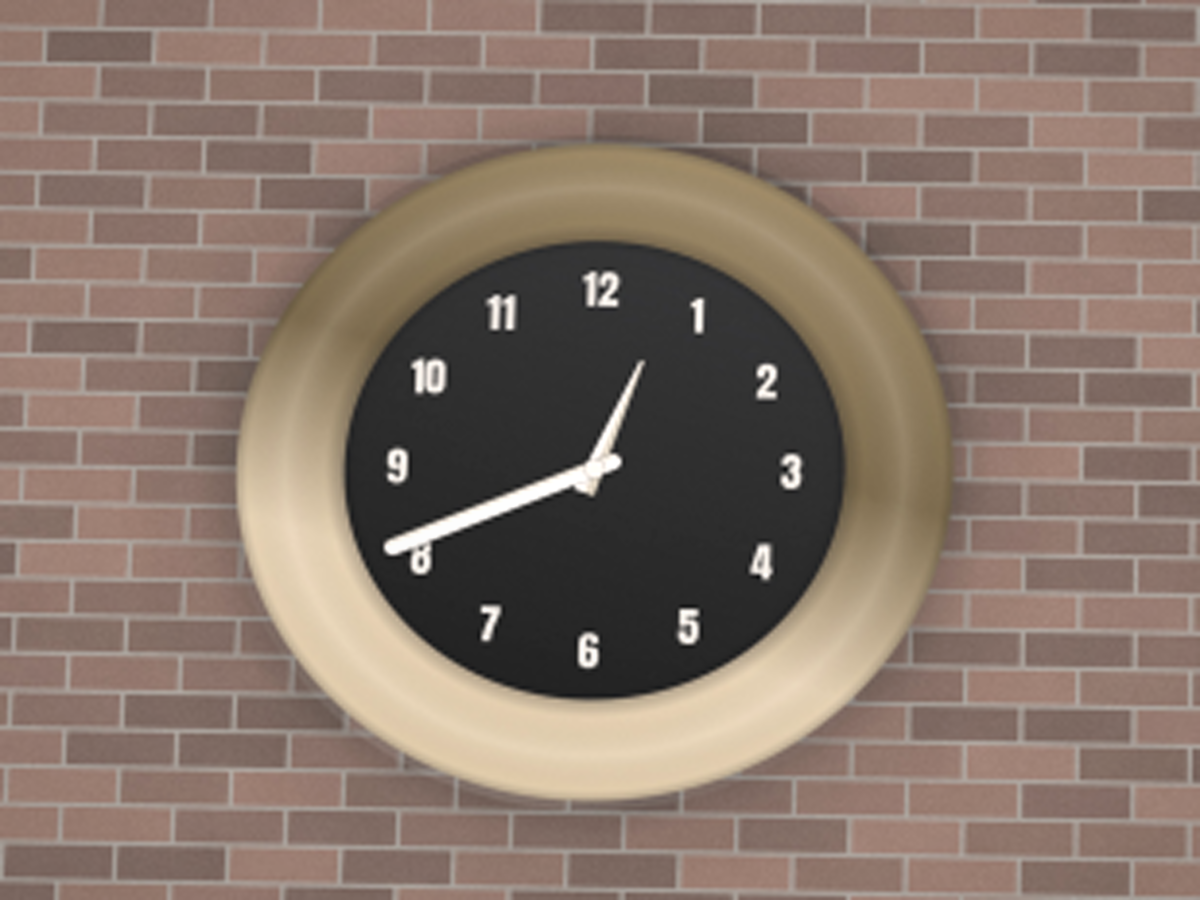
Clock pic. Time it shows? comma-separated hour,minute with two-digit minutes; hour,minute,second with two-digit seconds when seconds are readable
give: 12,41
